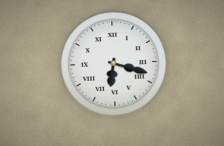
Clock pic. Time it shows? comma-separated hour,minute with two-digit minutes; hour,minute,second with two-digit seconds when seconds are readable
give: 6,18
